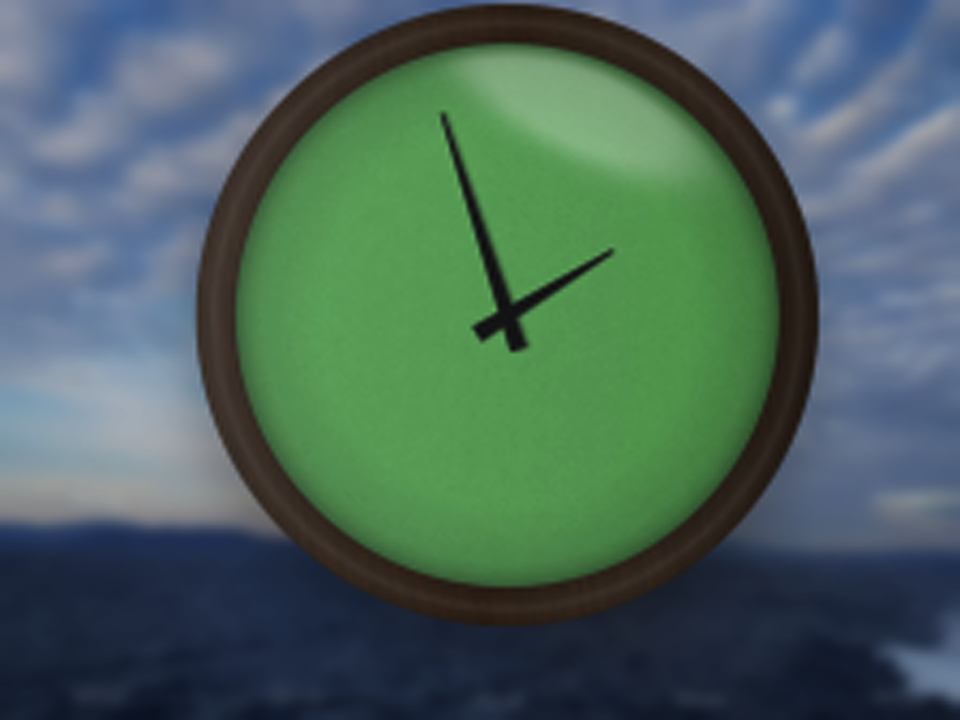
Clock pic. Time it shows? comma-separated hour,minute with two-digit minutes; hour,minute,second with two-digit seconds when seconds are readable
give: 1,57
